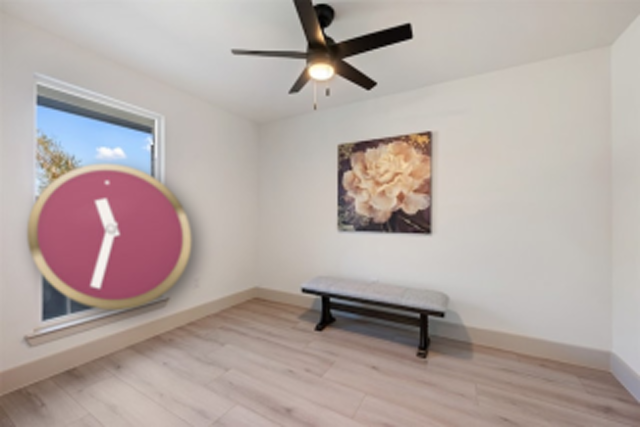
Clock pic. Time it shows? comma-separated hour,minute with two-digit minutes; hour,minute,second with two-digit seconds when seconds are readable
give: 11,33
